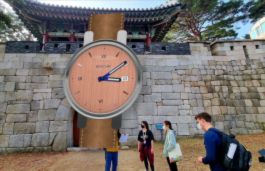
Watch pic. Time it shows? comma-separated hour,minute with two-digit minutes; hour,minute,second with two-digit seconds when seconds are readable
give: 3,09
